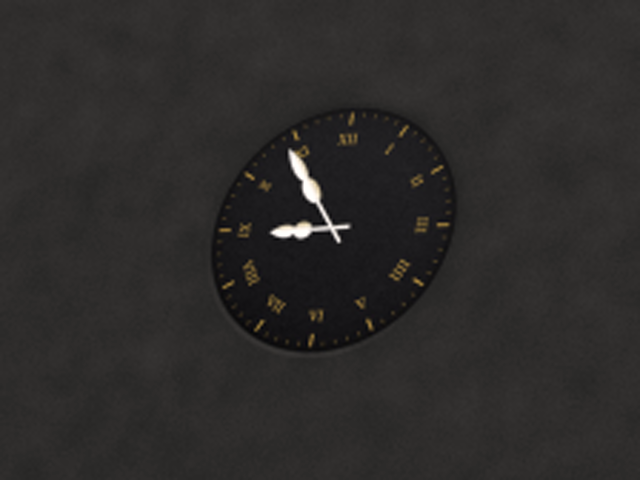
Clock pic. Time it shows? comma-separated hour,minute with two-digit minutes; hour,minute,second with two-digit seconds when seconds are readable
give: 8,54
